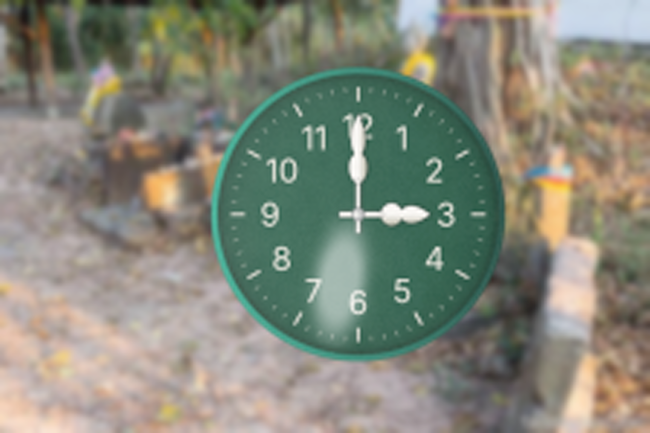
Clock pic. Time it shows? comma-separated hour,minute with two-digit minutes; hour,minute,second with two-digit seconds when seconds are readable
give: 3,00
